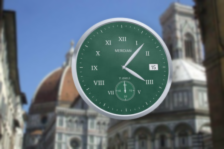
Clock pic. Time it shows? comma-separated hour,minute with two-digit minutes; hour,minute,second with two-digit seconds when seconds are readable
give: 4,07
